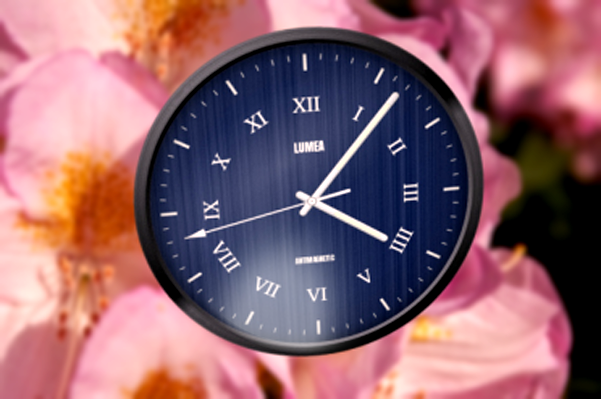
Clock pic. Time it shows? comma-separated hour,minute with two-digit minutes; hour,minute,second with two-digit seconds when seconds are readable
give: 4,06,43
